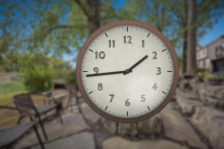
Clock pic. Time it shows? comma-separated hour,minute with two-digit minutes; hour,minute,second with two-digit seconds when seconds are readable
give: 1,44
